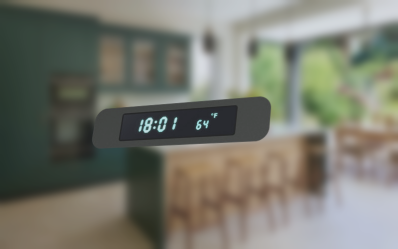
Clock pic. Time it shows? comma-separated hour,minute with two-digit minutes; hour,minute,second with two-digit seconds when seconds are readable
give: 18,01
